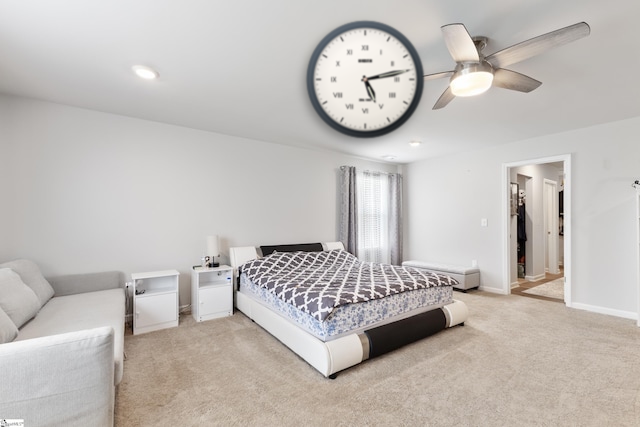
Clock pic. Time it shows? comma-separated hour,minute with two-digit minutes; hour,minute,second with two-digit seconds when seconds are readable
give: 5,13
